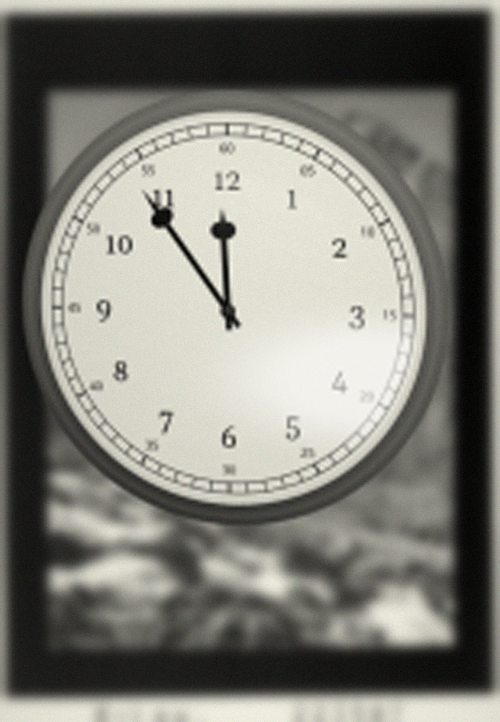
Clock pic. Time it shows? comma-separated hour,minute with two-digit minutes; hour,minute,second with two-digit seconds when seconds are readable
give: 11,54
